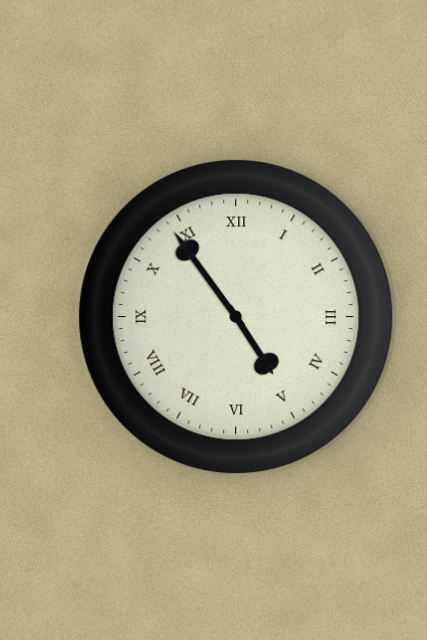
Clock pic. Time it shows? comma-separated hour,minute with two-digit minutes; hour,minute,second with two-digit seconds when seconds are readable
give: 4,54
